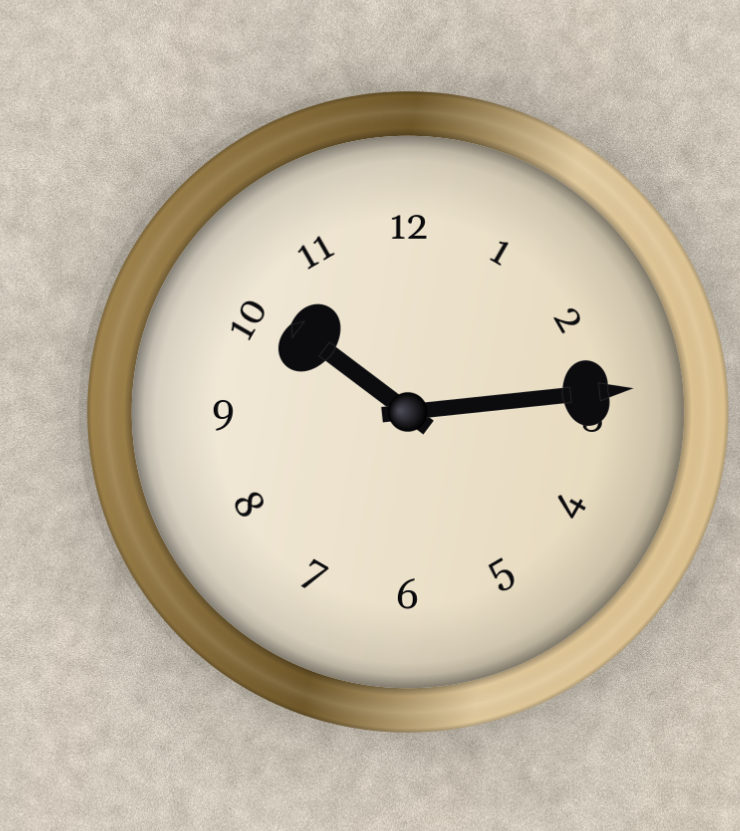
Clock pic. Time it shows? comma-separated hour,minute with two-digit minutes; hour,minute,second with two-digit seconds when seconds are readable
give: 10,14
